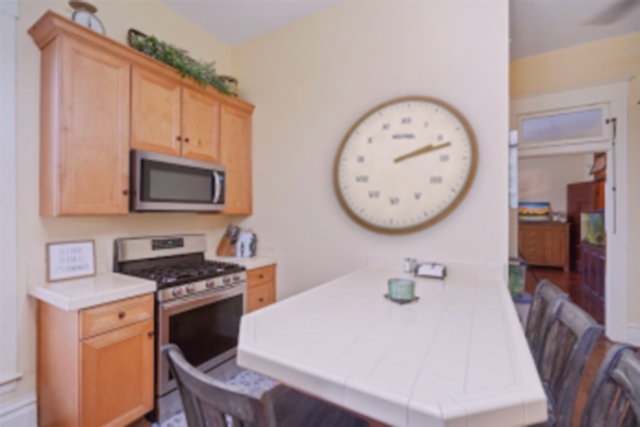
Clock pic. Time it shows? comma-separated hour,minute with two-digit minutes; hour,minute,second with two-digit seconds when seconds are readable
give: 2,12
